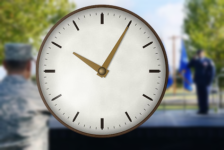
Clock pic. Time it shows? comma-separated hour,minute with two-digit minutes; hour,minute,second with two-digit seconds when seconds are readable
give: 10,05
